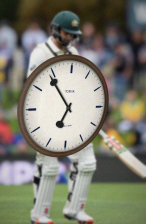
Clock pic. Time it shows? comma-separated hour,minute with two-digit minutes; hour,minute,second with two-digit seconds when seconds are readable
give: 6,54
